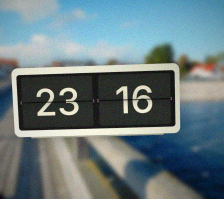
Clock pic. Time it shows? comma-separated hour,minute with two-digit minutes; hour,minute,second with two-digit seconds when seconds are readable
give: 23,16
